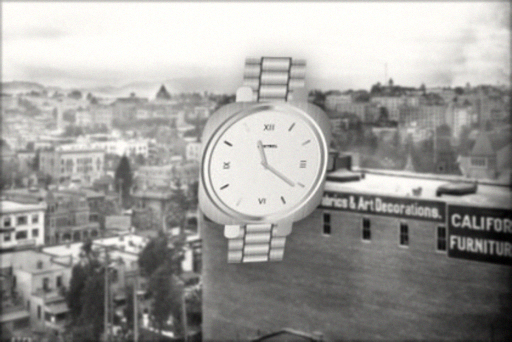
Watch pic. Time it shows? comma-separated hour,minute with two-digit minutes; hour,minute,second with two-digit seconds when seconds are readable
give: 11,21
